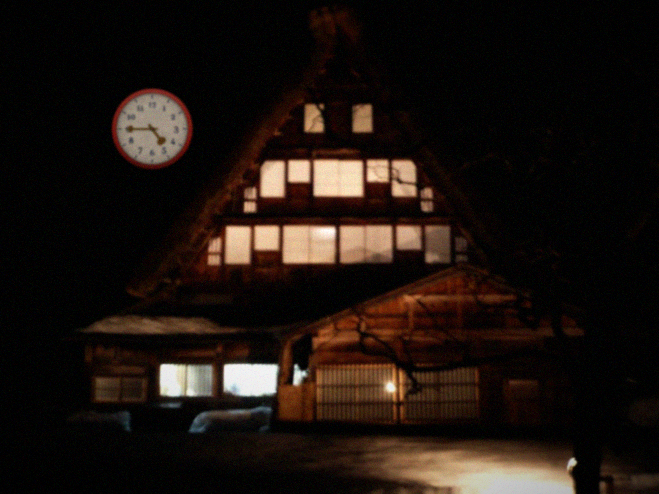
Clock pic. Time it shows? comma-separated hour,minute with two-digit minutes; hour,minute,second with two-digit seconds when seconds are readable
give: 4,45
